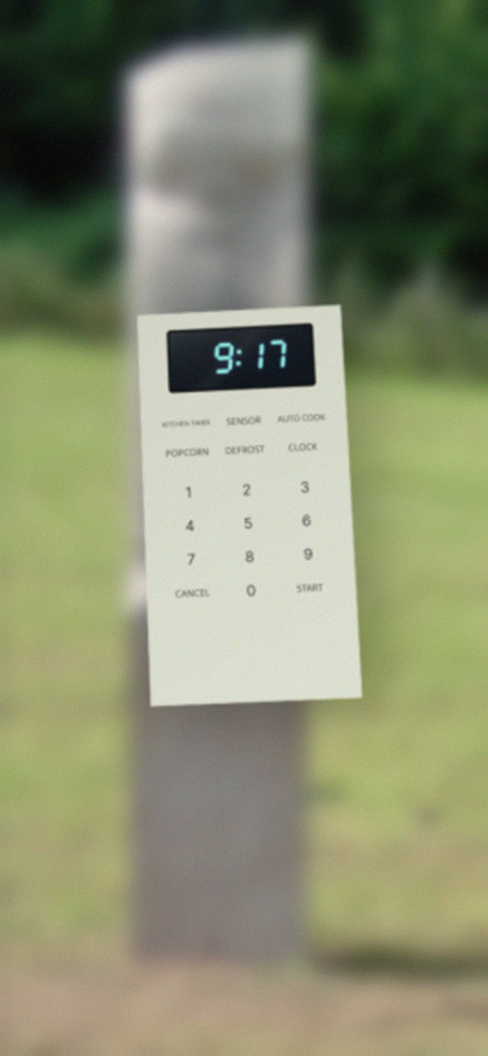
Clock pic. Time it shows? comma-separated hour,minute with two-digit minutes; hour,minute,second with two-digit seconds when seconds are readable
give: 9,17
